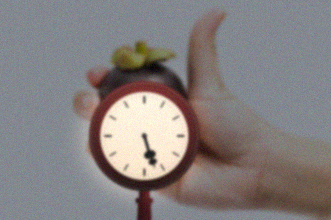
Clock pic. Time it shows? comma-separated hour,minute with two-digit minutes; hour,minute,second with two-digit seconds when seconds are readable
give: 5,27
